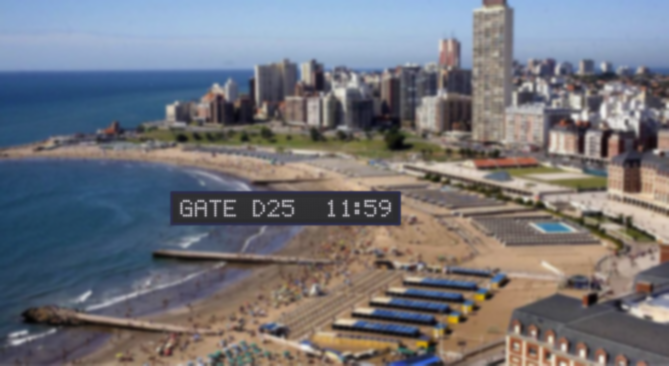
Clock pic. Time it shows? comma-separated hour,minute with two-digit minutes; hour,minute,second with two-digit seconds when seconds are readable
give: 11,59
